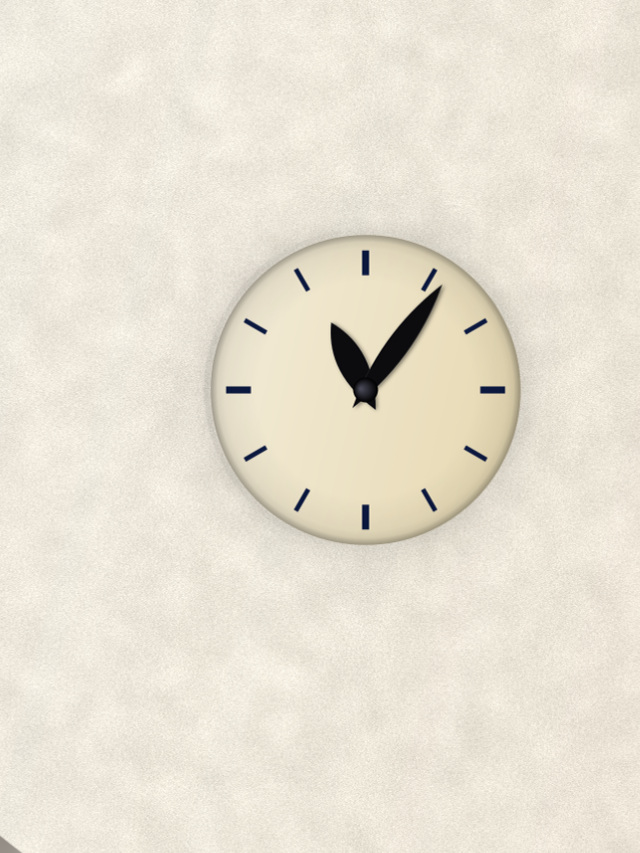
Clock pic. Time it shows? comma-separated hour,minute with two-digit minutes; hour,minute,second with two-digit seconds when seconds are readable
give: 11,06
